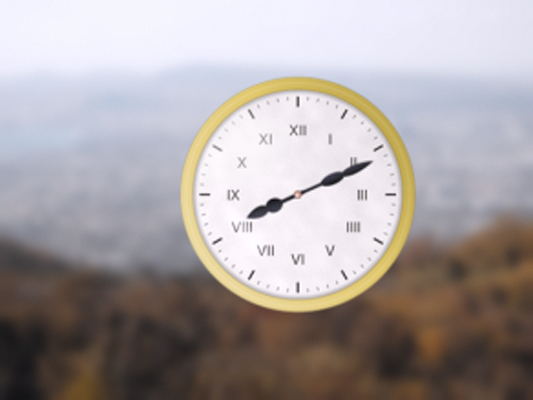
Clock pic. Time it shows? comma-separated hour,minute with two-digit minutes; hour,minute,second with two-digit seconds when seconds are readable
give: 8,11
